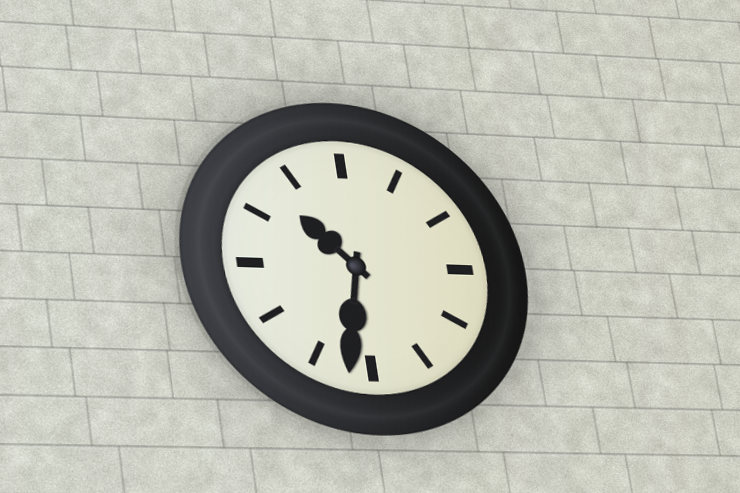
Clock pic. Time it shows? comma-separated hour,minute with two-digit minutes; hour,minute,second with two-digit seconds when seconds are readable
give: 10,32
